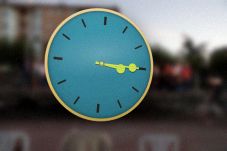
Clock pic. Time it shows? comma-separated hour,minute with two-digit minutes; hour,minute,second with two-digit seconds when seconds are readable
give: 3,15
